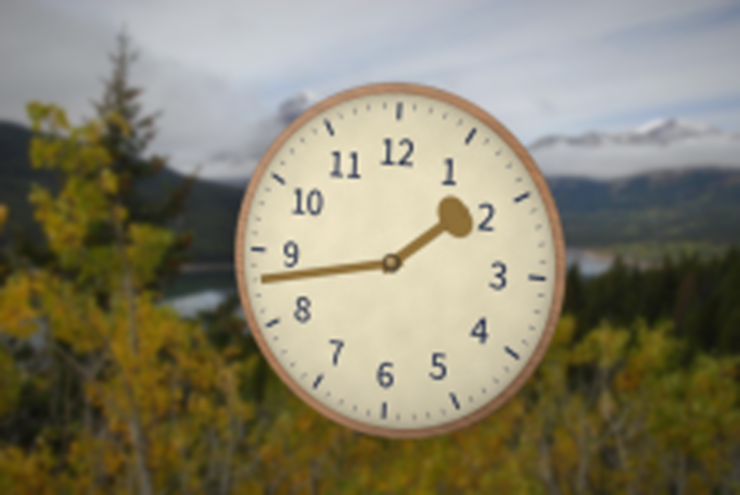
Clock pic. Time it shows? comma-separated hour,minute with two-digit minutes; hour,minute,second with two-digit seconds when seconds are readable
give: 1,43
